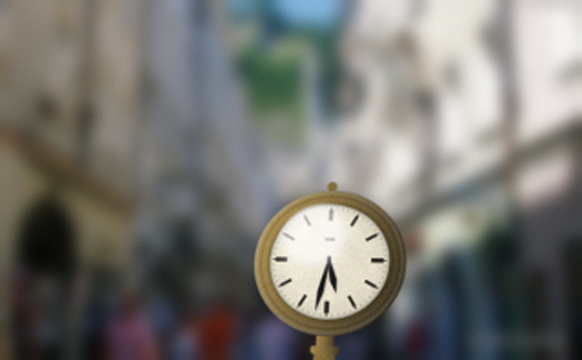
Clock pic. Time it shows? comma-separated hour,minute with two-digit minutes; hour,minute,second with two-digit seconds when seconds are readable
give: 5,32
